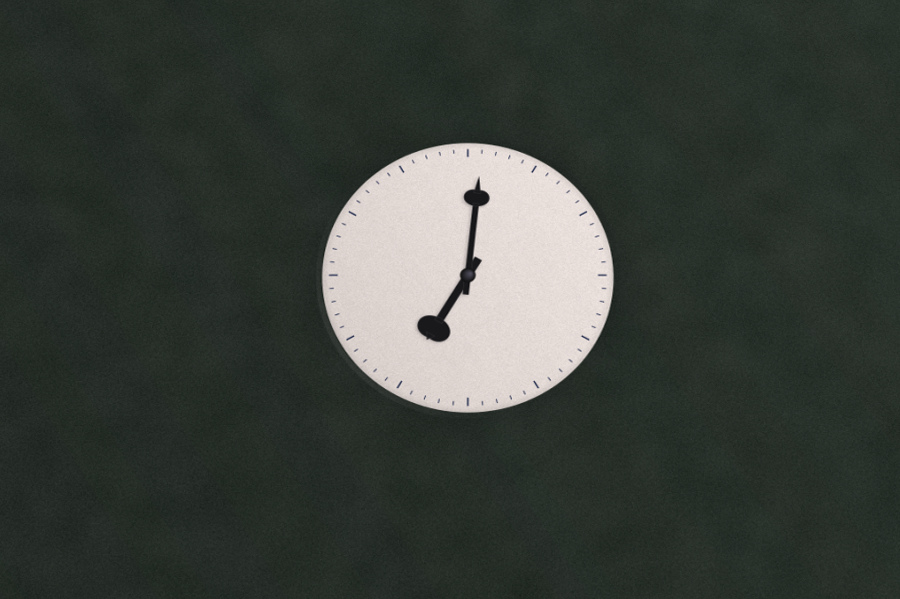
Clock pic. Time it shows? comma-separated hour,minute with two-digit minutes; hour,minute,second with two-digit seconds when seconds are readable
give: 7,01
